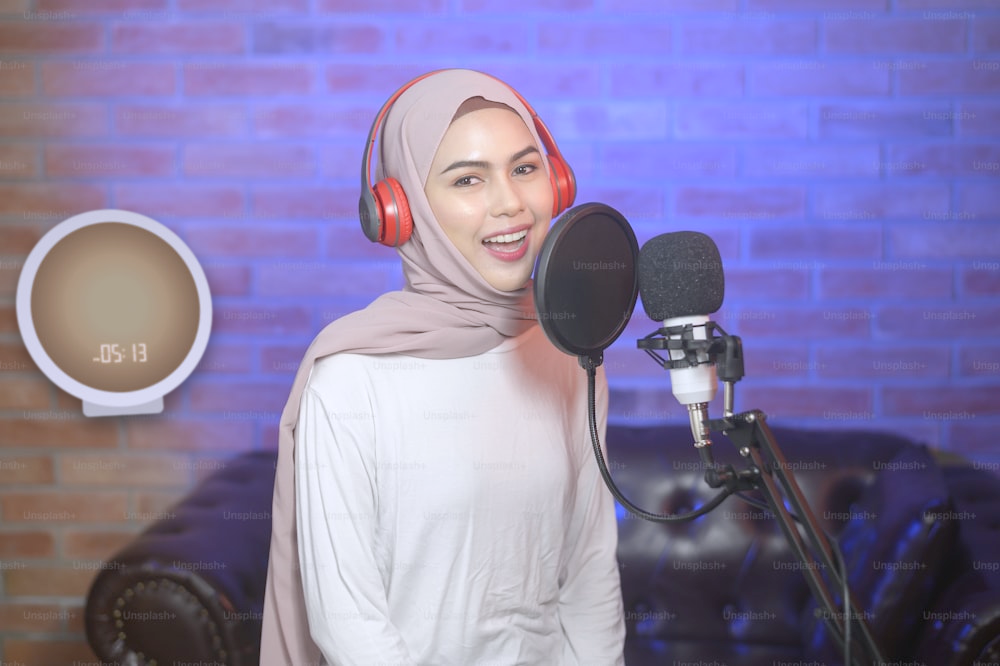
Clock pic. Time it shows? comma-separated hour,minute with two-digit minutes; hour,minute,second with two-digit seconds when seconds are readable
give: 5,13
